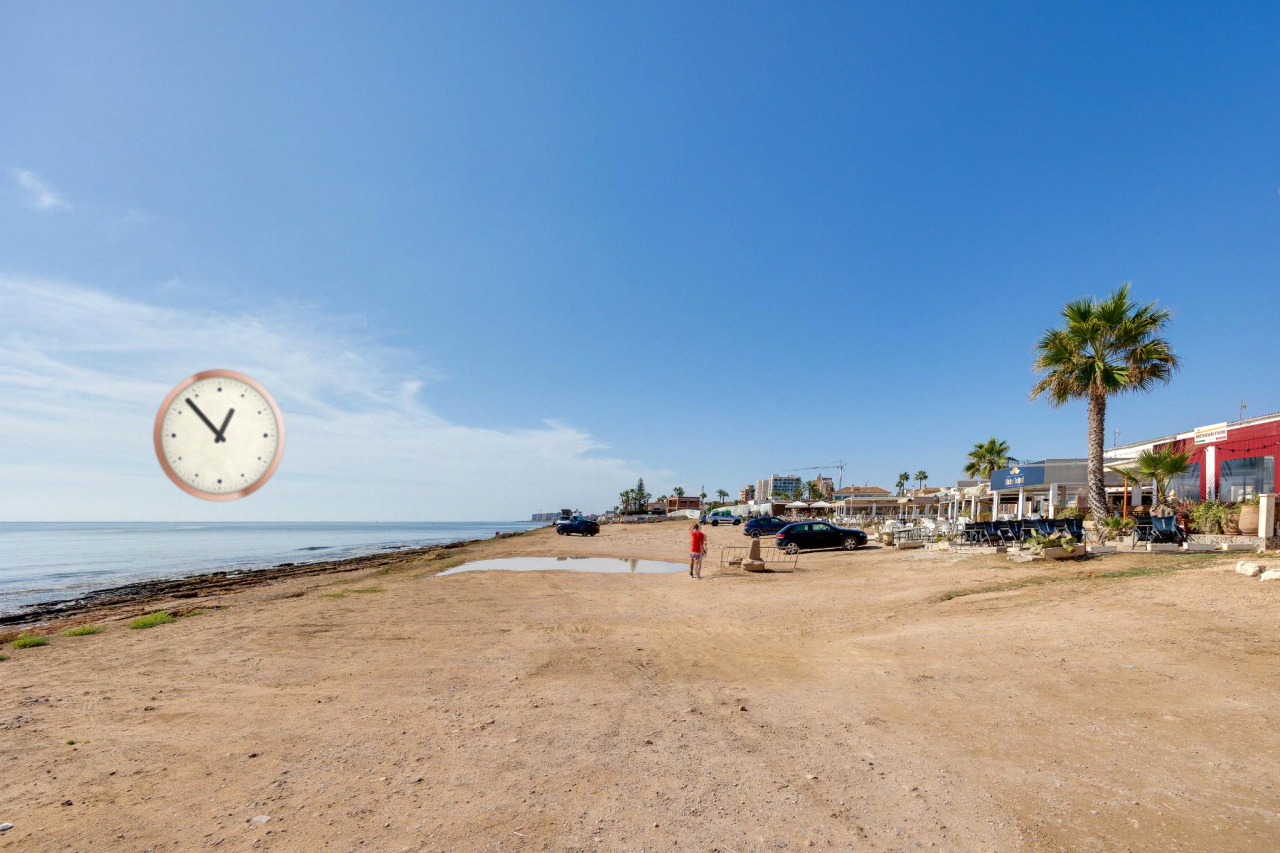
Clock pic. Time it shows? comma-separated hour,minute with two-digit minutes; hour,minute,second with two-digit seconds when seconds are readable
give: 12,53
